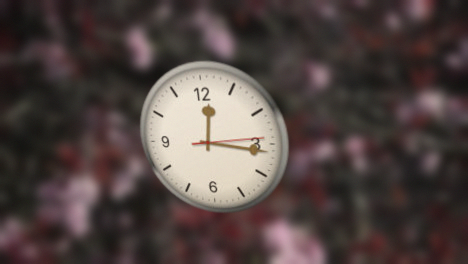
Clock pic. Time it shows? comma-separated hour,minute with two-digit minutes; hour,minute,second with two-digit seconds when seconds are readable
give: 12,16,14
